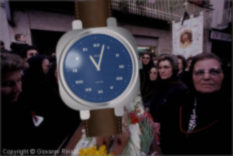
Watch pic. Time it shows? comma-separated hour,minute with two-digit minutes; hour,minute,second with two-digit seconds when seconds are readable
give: 11,03
